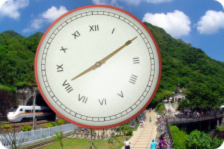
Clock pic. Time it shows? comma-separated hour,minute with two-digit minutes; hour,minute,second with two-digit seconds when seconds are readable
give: 8,10
